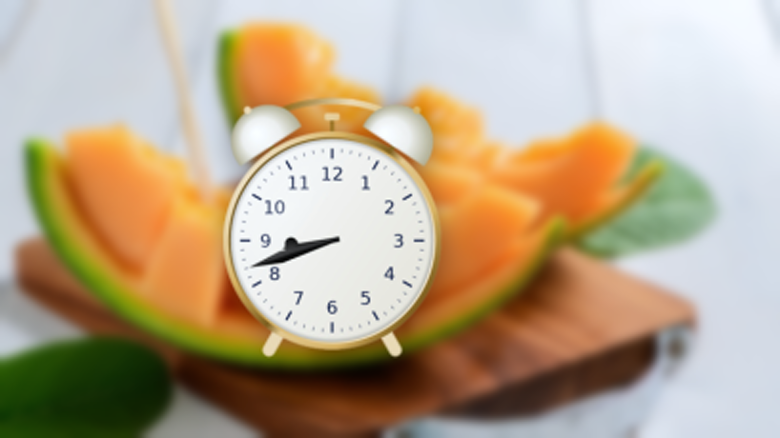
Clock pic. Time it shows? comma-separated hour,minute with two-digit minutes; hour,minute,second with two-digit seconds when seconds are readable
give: 8,42
